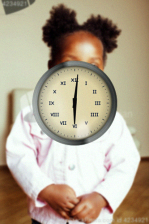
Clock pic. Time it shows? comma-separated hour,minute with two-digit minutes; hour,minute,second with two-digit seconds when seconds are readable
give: 6,01
